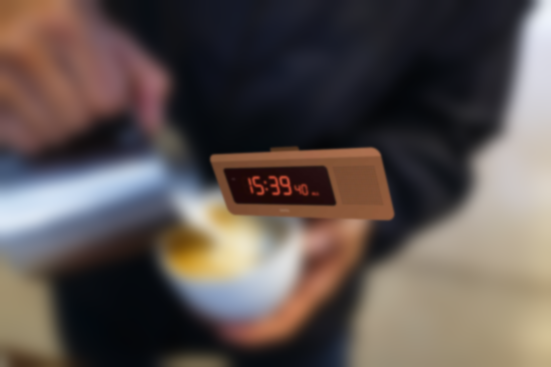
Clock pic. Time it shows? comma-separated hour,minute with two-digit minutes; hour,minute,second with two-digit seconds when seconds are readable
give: 15,39
